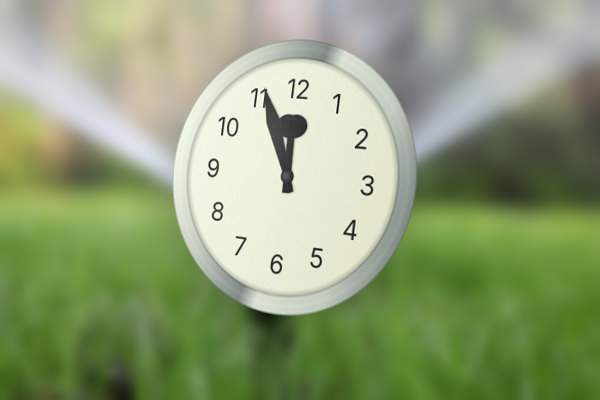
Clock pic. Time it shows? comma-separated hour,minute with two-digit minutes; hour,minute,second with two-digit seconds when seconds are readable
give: 11,56
